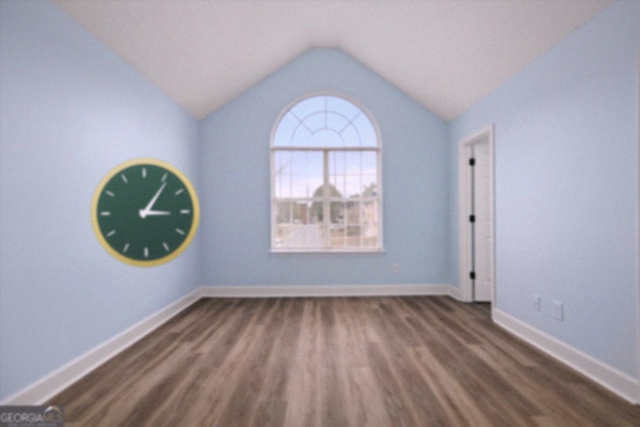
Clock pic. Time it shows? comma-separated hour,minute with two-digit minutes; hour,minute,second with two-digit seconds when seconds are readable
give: 3,06
